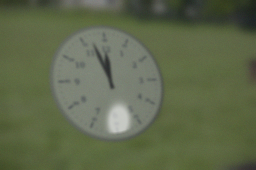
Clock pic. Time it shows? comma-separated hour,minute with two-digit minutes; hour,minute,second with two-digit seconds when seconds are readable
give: 11,57
